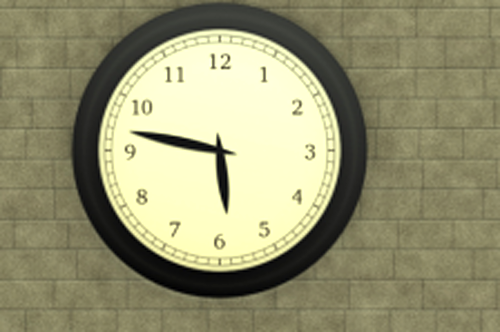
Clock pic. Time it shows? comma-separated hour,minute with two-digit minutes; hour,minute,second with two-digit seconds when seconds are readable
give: 5,47
